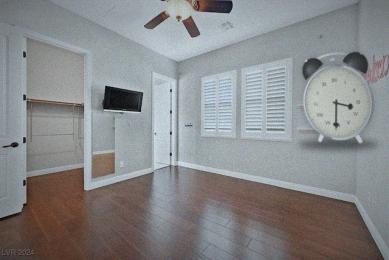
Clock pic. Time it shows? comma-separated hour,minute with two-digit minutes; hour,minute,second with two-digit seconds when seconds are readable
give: 3,31
